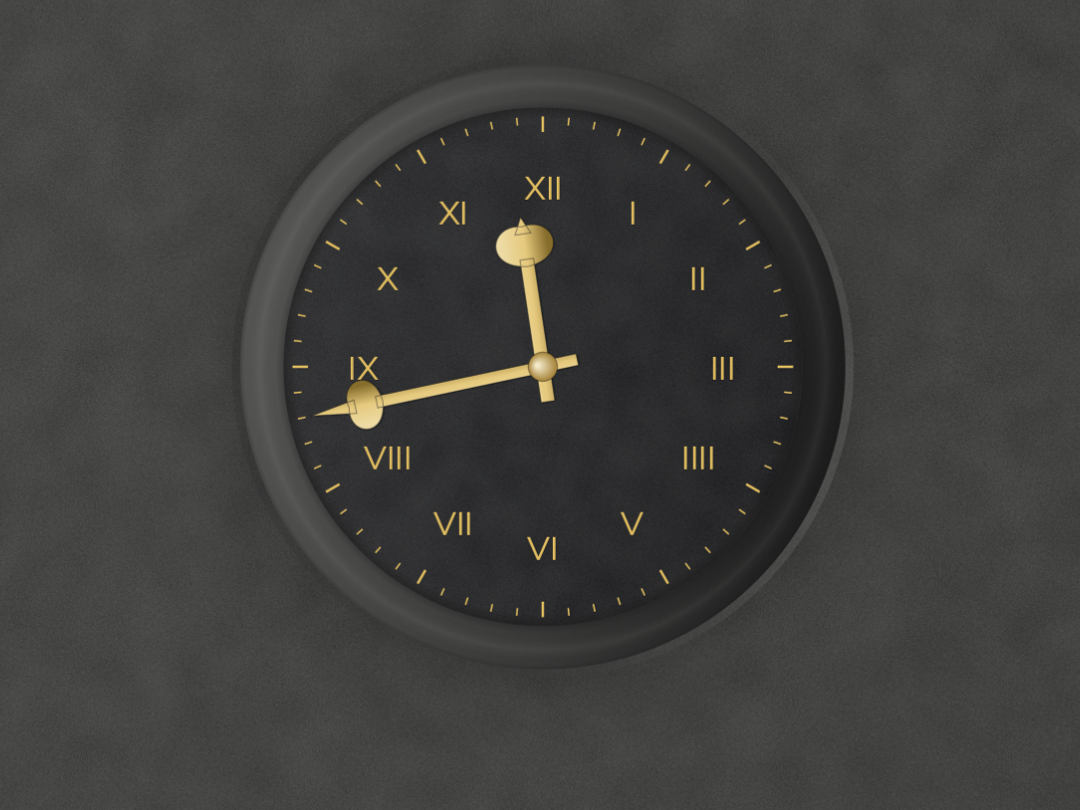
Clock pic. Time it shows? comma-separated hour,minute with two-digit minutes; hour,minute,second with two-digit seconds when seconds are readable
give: 11,43
